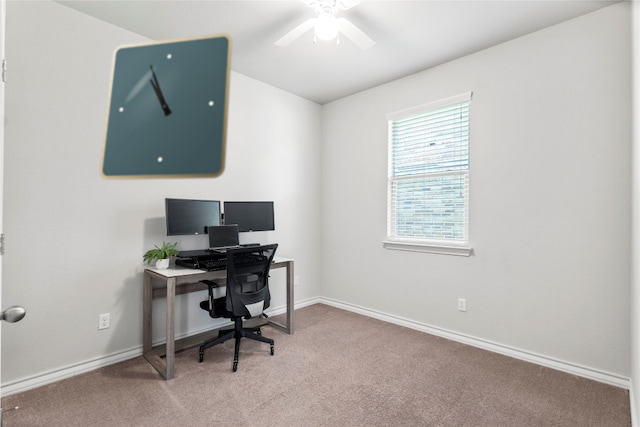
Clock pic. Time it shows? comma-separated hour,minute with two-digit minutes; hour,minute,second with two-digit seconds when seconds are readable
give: 10,56
